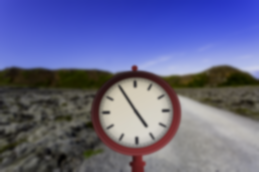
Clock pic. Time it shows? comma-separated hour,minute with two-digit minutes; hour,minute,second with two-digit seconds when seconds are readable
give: 4,55
